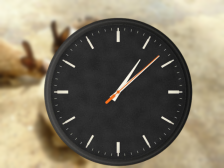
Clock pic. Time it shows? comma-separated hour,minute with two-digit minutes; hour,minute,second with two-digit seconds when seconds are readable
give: 1,08,08
